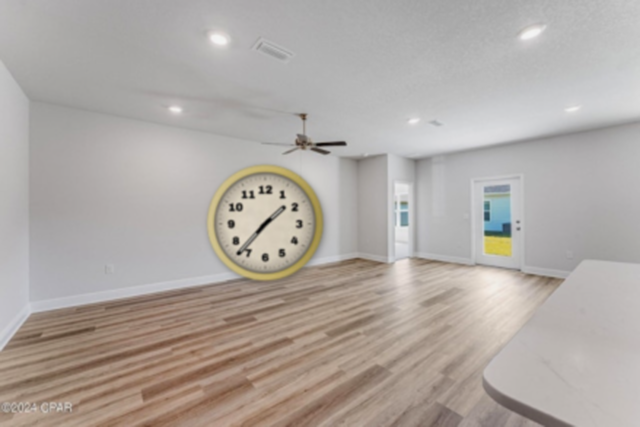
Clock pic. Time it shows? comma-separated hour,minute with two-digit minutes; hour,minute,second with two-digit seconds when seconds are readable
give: 1,37
